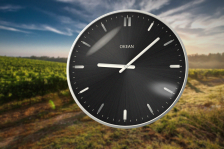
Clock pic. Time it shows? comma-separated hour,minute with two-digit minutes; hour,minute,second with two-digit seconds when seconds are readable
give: 9,08
